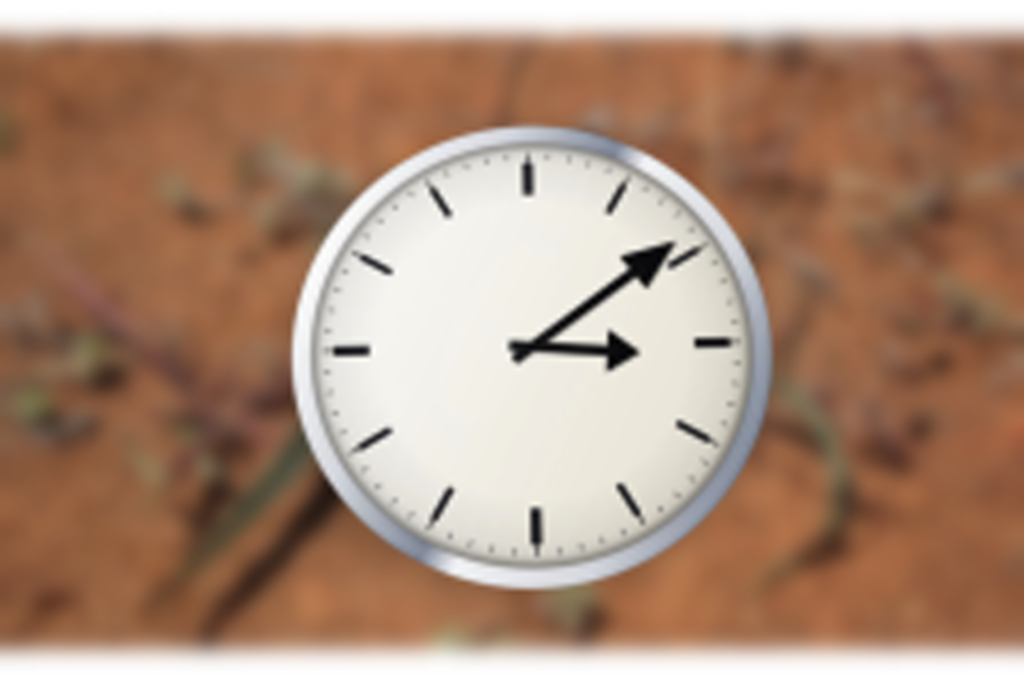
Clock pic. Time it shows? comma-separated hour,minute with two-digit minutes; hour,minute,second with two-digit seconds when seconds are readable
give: 3,09
